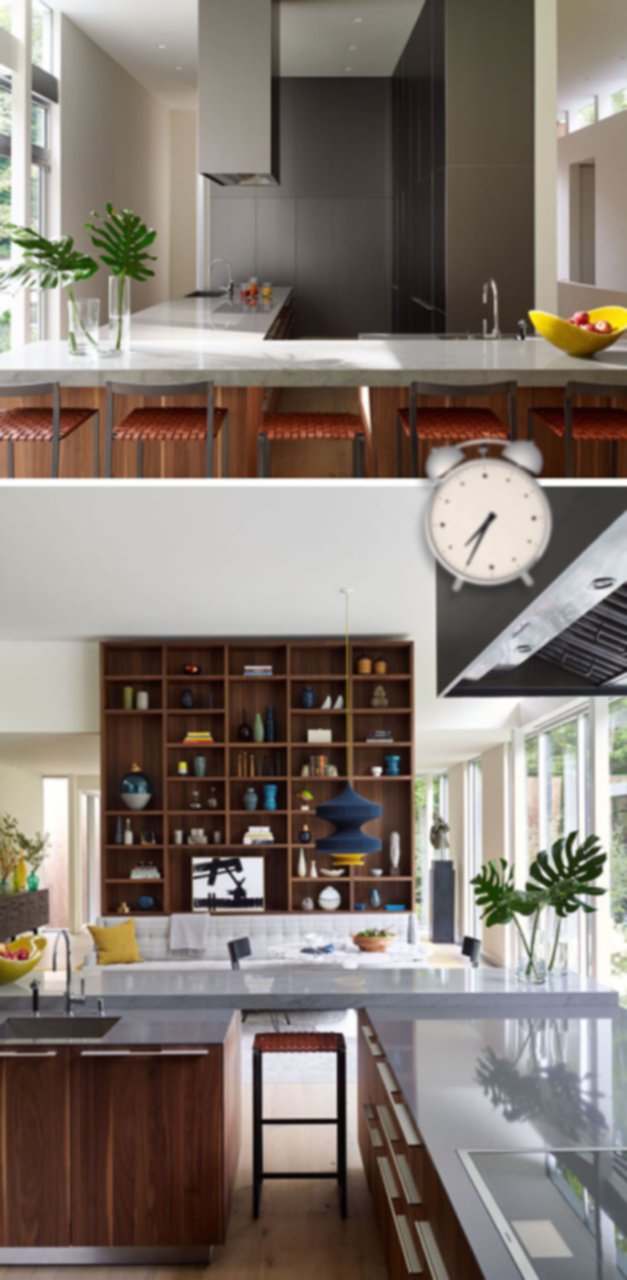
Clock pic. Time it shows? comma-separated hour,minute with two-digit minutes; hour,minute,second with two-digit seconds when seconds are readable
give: 7,35
